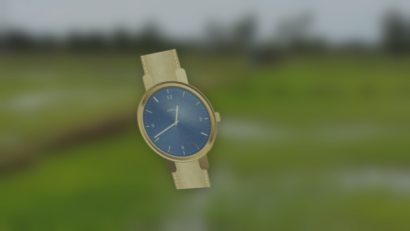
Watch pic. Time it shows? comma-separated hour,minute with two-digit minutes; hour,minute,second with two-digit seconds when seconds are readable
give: 12,41
